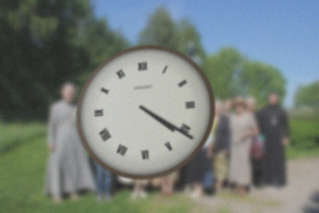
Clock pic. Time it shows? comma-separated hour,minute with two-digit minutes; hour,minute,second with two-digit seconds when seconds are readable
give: 4,21
